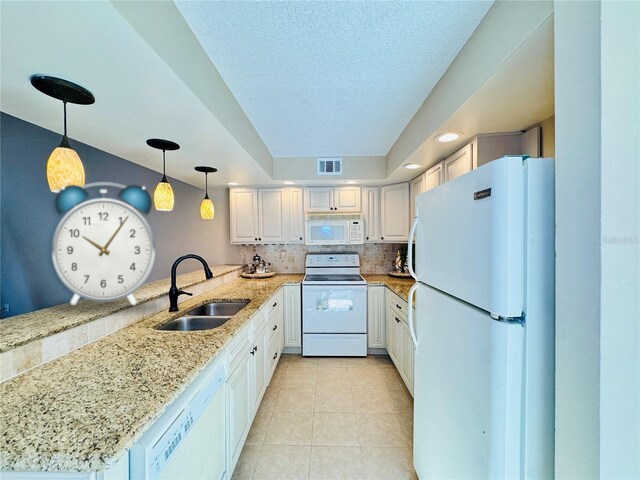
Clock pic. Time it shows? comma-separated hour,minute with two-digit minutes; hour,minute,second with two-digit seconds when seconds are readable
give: 10,06
